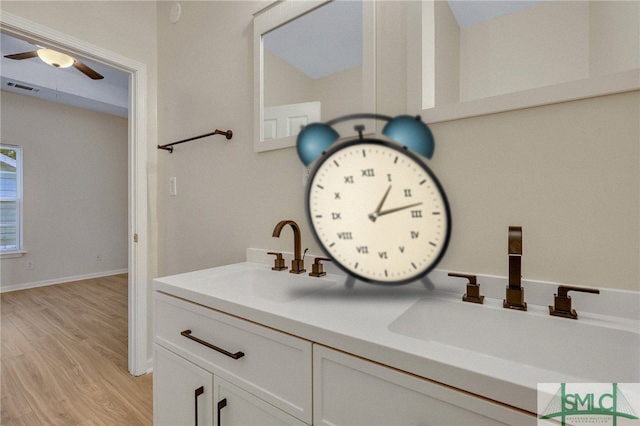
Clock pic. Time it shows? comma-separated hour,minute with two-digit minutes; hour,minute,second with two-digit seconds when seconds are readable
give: 1,13
